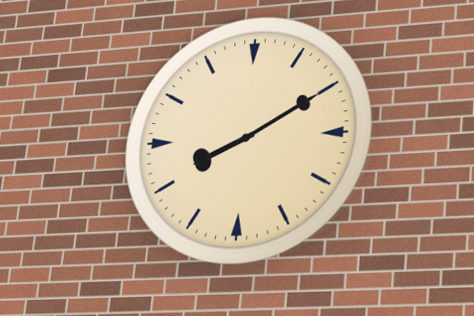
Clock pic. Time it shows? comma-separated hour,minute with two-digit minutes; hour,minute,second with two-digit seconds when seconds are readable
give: 8,10
